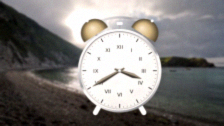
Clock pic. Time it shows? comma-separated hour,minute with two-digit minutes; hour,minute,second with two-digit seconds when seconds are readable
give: 3,40
